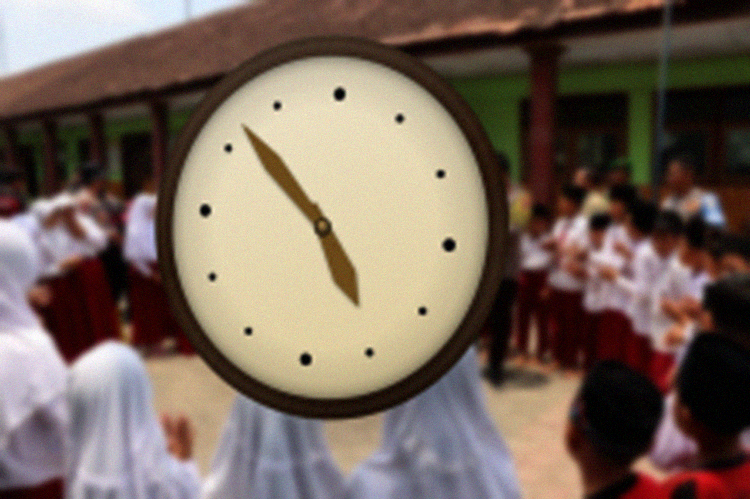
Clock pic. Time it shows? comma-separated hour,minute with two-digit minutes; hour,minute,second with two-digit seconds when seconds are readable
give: 4,52
